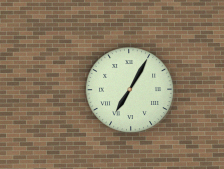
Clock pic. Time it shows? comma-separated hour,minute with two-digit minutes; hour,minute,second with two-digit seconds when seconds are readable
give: 7,05
